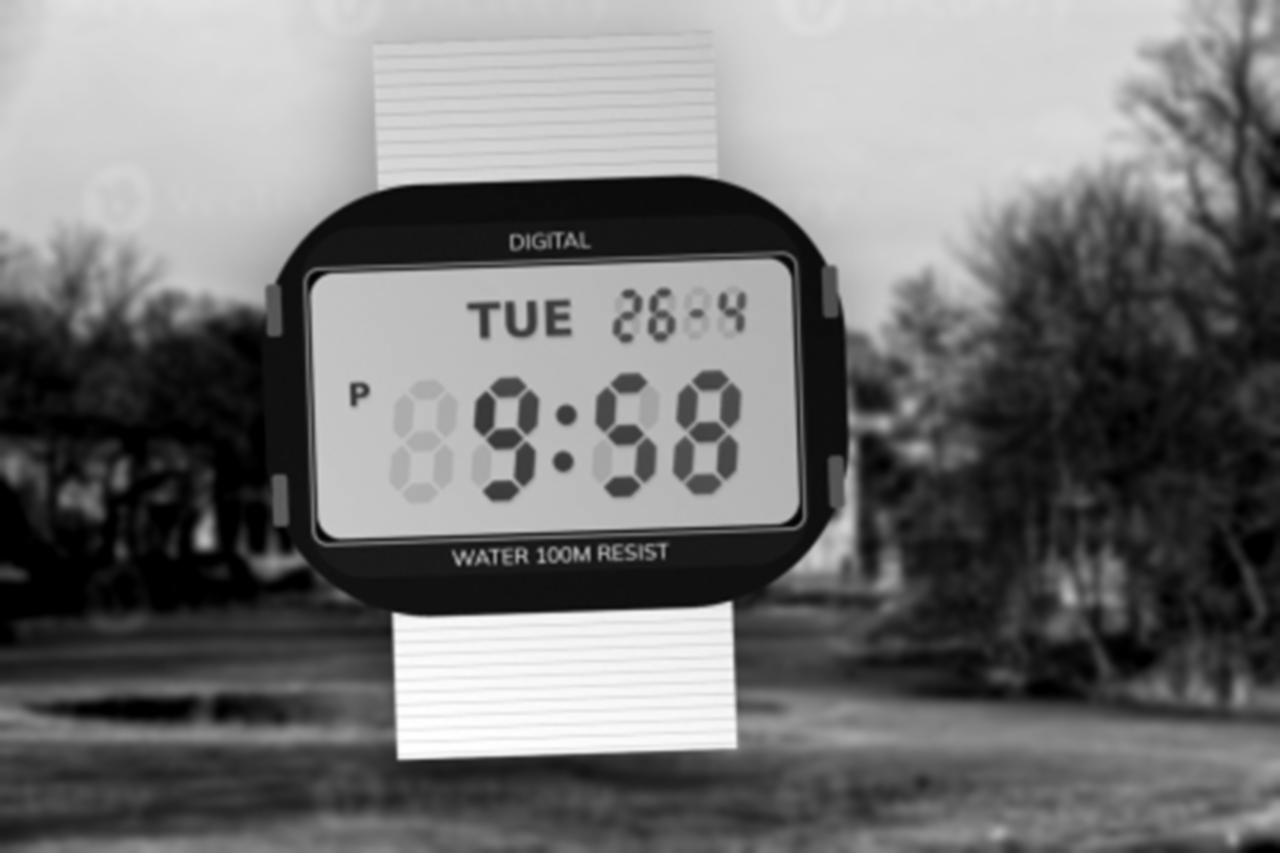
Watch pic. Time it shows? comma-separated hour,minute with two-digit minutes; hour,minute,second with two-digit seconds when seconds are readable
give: 9,58
